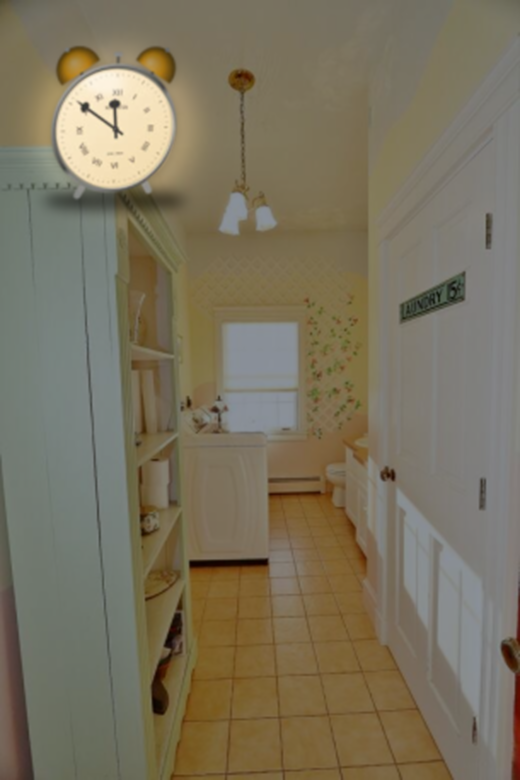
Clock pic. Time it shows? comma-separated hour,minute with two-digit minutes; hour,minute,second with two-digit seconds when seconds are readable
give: 11,51
